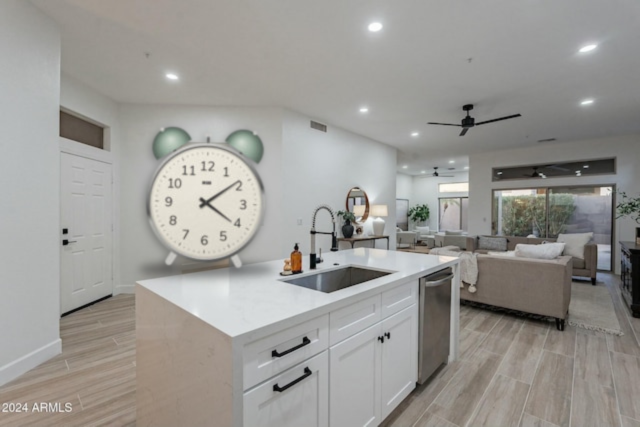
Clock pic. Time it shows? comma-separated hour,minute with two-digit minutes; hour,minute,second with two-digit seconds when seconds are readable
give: 4,09
